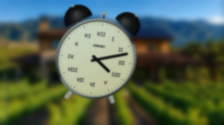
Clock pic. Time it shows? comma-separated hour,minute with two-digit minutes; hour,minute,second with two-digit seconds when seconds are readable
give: 4,12
